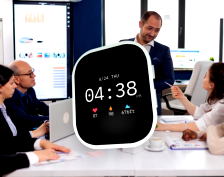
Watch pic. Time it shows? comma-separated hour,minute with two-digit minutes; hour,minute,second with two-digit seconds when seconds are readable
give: 4,38
